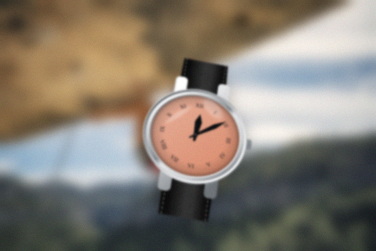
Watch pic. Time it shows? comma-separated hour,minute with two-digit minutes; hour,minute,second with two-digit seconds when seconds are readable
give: 12,09
